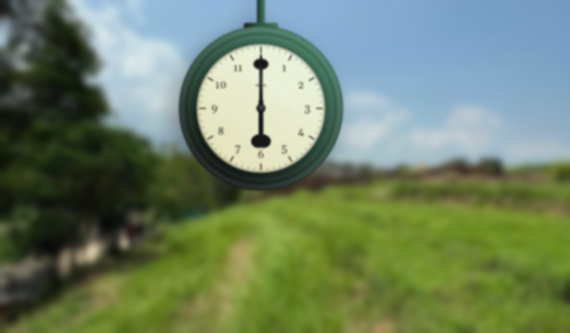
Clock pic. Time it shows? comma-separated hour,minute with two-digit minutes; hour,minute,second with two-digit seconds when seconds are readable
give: 6,00
